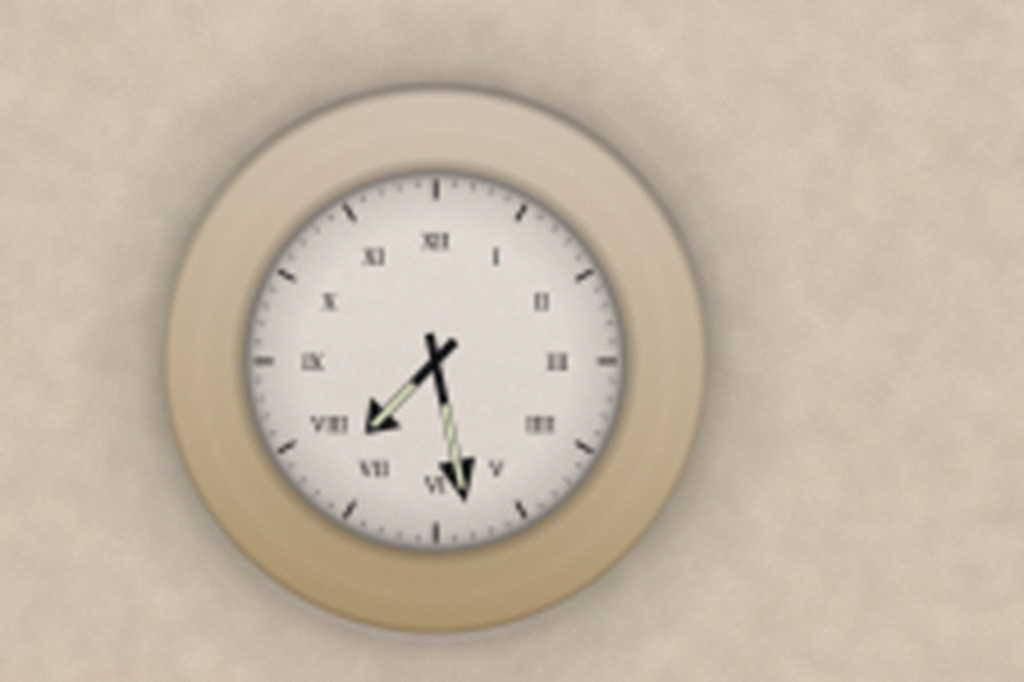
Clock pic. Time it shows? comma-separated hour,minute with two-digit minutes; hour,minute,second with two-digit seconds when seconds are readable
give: 7,28
